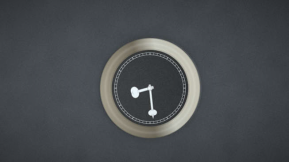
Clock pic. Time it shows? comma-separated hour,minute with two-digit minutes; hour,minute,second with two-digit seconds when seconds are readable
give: 8,29
